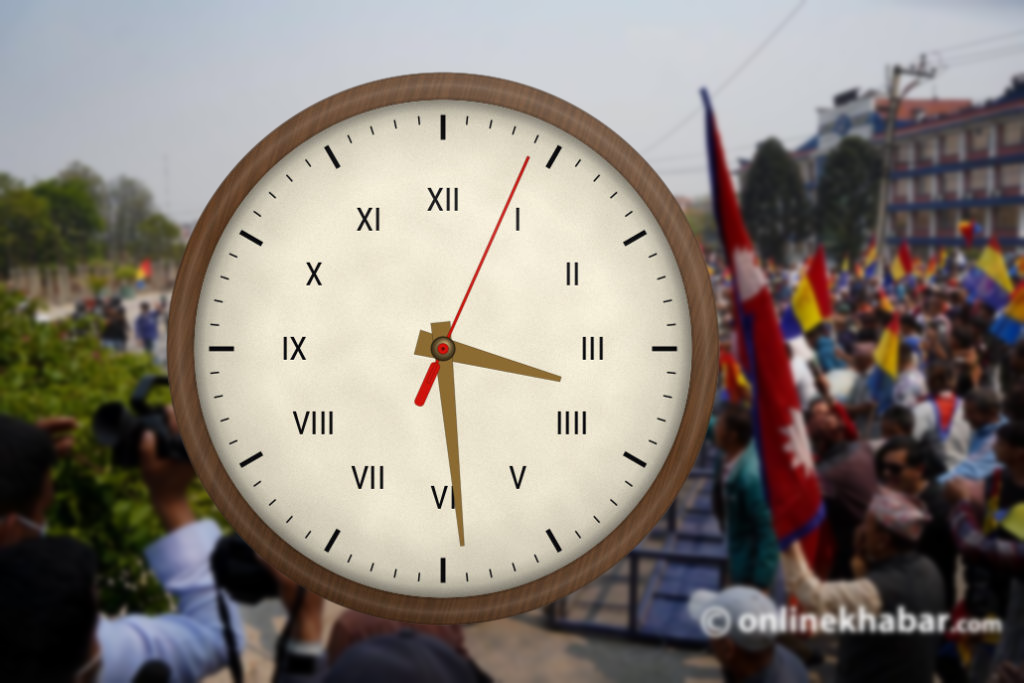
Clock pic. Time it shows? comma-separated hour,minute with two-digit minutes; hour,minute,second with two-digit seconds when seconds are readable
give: 3,29,04
